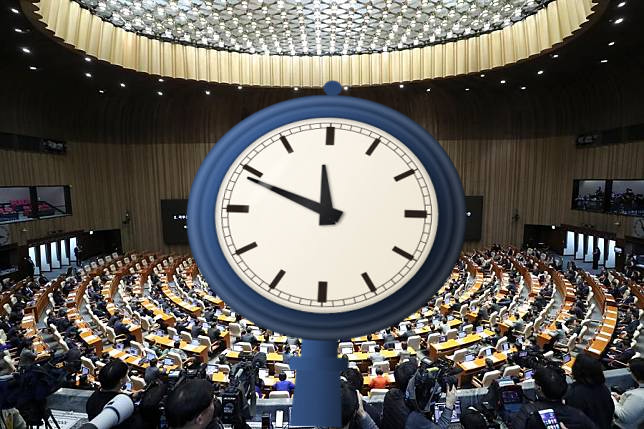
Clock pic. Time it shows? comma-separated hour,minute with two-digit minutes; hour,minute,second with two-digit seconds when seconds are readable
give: 11,49
